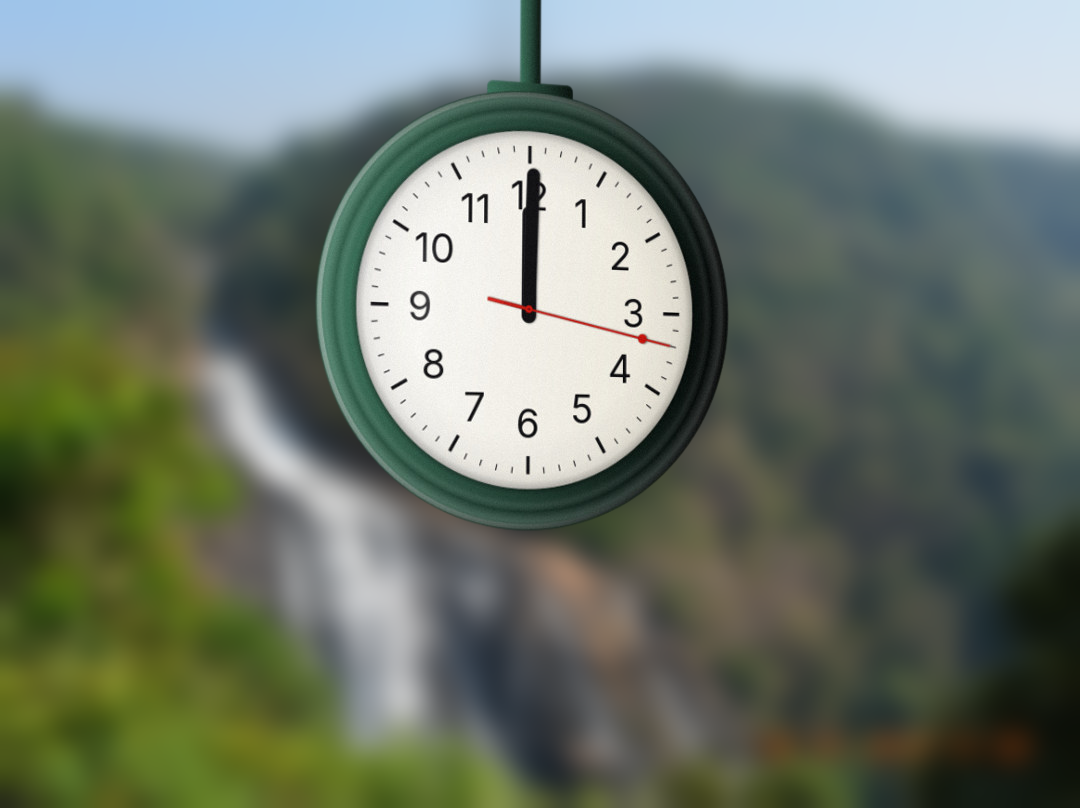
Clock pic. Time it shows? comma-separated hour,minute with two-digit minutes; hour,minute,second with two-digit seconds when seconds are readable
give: 12,00,17
